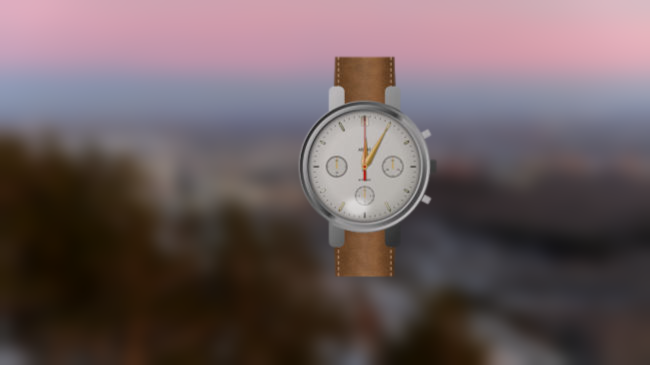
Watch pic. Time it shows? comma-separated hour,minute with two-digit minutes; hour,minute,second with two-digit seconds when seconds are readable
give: 12,05
